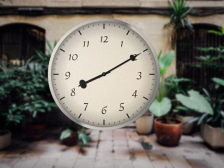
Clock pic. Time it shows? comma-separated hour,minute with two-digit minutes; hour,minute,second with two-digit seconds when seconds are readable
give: 8,10
